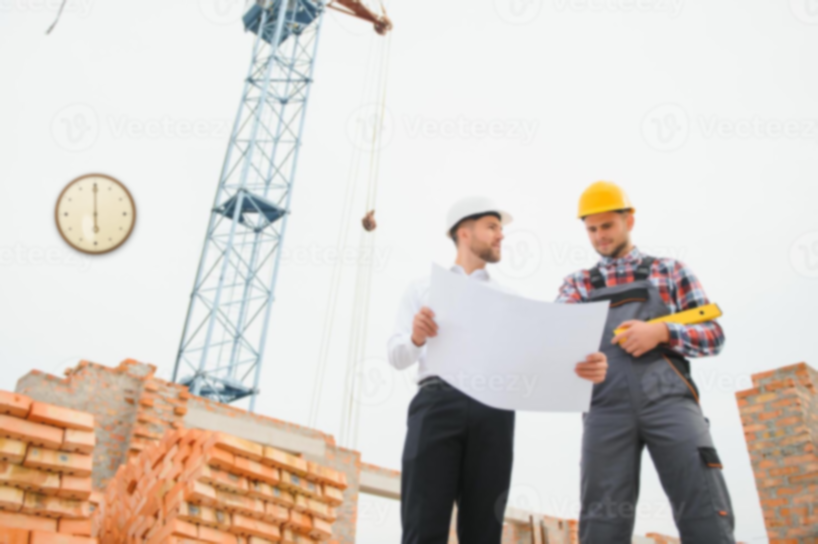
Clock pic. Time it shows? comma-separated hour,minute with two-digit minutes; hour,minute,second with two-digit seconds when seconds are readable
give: 6,00
